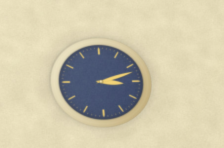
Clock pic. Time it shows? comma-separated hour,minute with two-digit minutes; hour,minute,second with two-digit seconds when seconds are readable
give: 3,12
